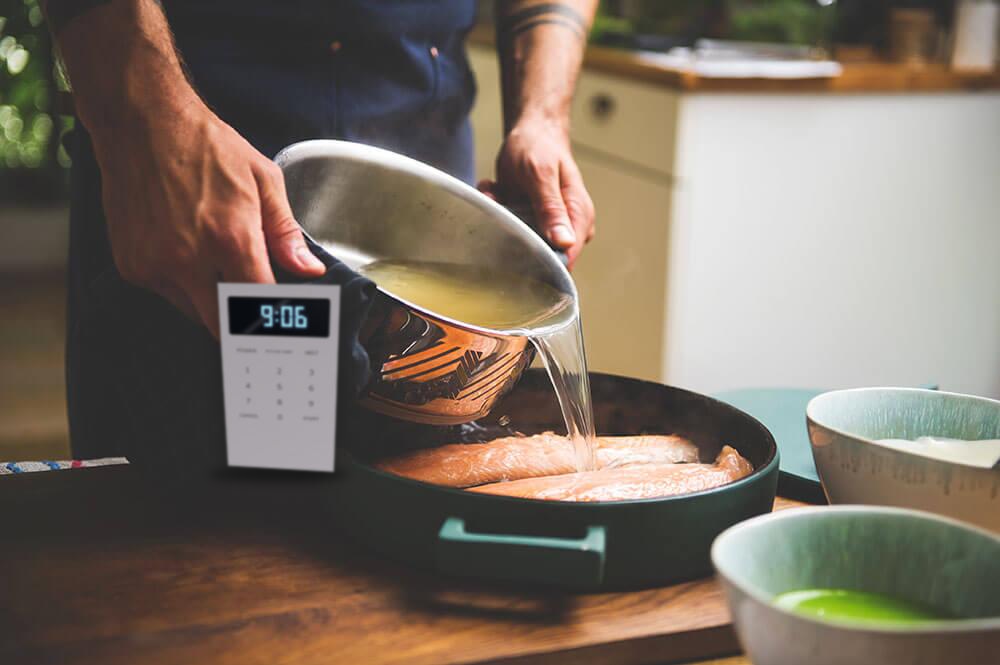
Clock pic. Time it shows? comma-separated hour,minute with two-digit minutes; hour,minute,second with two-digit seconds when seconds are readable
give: 9,06
